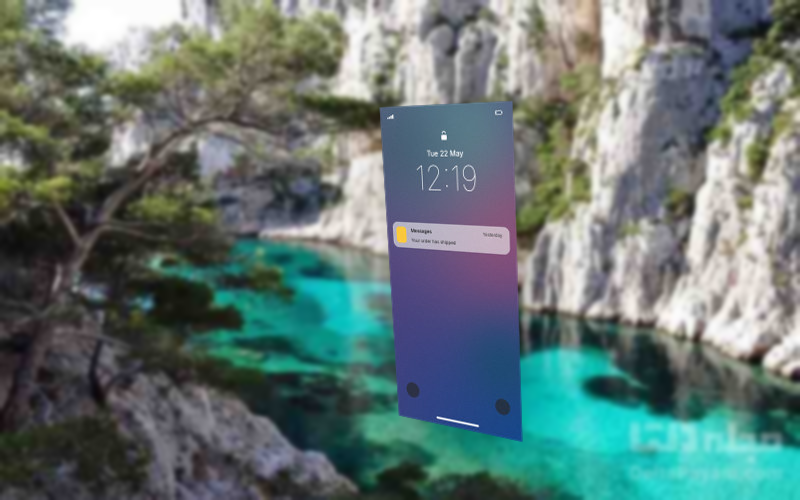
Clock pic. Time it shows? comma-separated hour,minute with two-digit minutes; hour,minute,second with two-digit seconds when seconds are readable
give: 12,19
